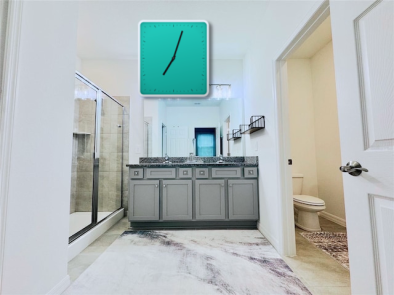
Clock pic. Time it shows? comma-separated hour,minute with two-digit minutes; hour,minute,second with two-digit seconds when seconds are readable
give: 7,03
